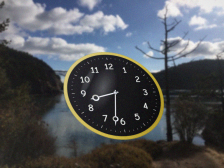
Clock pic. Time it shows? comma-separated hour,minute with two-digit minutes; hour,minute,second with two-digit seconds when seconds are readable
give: 8,32
